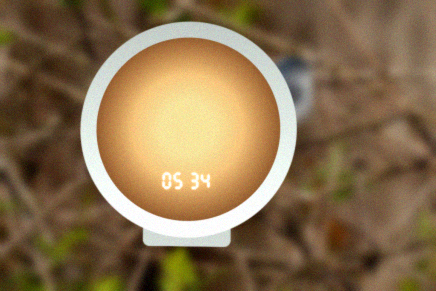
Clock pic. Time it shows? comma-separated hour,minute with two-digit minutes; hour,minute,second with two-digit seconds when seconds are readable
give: 5,34
